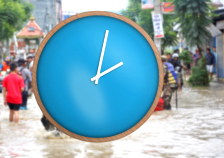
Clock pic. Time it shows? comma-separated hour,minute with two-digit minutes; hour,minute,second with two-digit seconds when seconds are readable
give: 2,02
